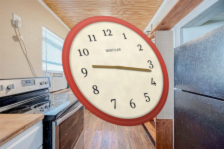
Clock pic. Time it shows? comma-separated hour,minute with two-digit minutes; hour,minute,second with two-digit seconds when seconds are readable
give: 9,17
